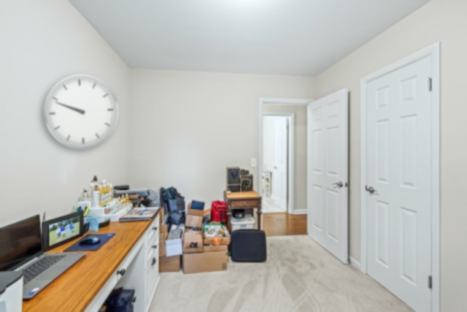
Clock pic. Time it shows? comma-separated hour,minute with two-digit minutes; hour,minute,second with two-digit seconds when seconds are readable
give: 9,49
